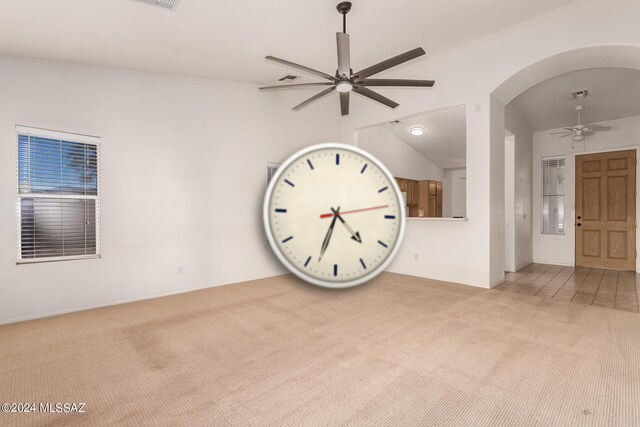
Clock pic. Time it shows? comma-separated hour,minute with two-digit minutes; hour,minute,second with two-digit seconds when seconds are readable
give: 4,33,13
